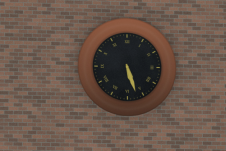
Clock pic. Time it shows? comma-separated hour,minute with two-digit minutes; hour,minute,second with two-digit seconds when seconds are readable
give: 5,27
